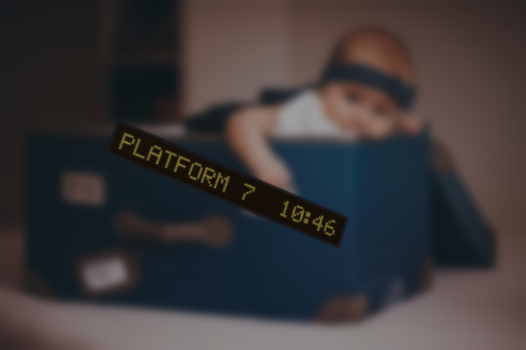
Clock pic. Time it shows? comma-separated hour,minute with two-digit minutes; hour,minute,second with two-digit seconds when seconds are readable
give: 10,46
